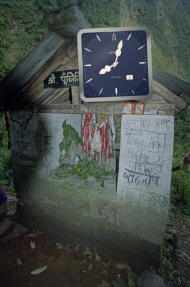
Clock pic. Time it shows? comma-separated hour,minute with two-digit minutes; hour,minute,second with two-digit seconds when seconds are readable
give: 8,03
